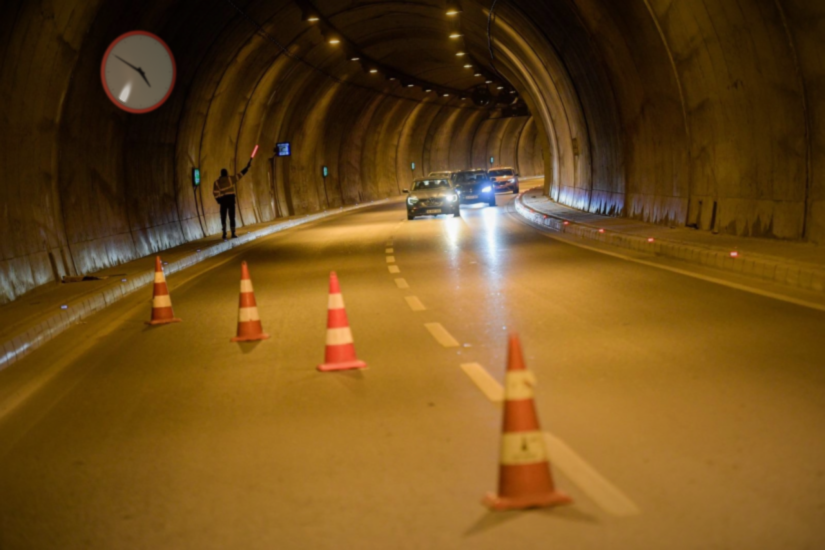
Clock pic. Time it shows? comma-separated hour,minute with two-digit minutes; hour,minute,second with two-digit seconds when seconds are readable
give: 4,50
